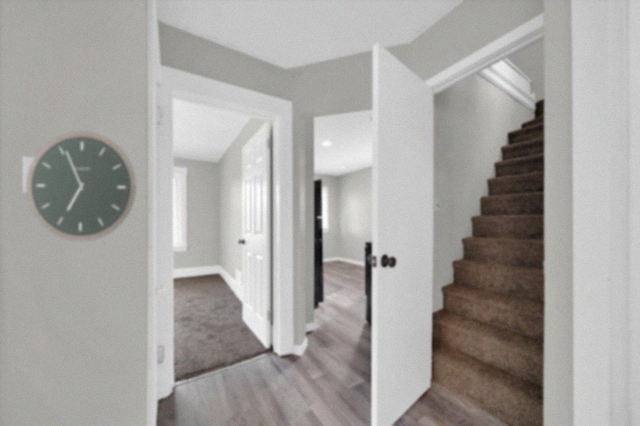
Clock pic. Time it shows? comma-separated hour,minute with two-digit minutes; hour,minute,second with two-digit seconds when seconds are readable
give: 6,56
